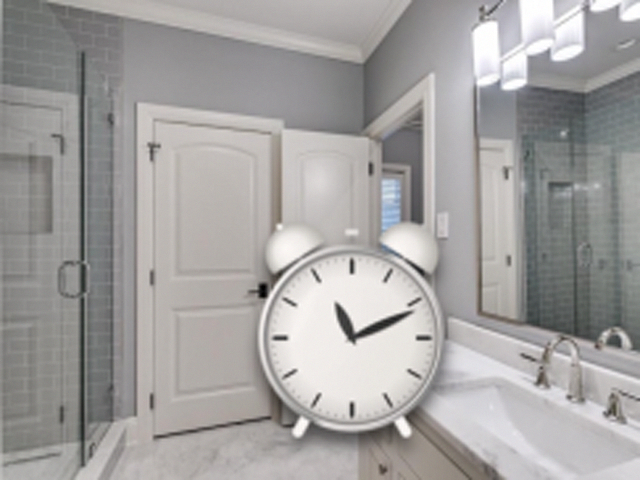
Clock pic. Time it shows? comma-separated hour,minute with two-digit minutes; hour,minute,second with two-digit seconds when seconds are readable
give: 11,11
